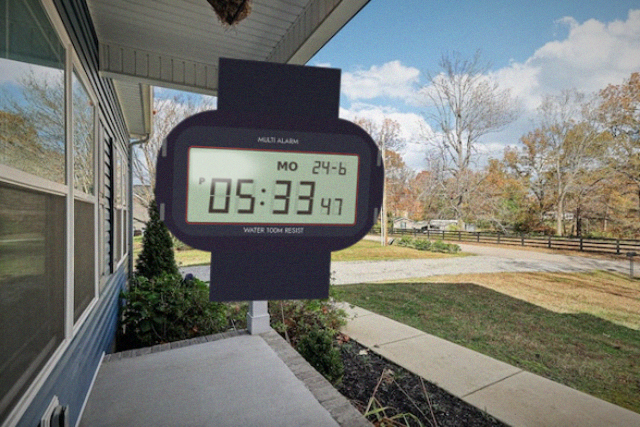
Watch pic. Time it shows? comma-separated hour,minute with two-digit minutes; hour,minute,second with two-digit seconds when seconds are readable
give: 5,33,47
